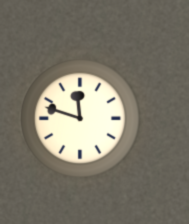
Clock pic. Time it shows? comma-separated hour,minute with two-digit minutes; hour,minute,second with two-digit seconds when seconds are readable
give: 11,48
